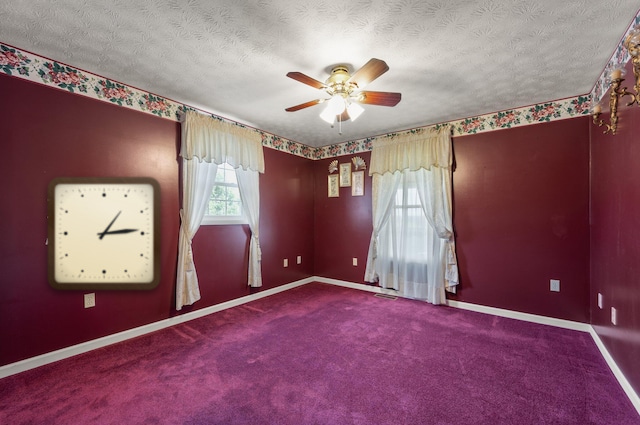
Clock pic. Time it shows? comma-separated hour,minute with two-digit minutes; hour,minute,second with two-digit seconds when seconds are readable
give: 1,14
